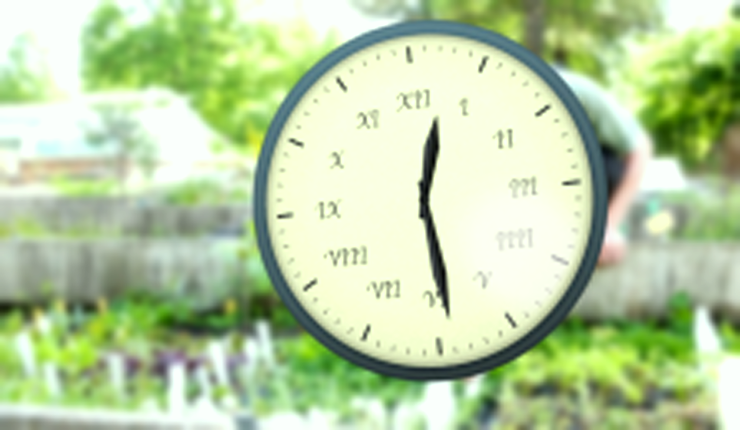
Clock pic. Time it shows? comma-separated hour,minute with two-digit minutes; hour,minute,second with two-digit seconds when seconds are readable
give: 12,29
